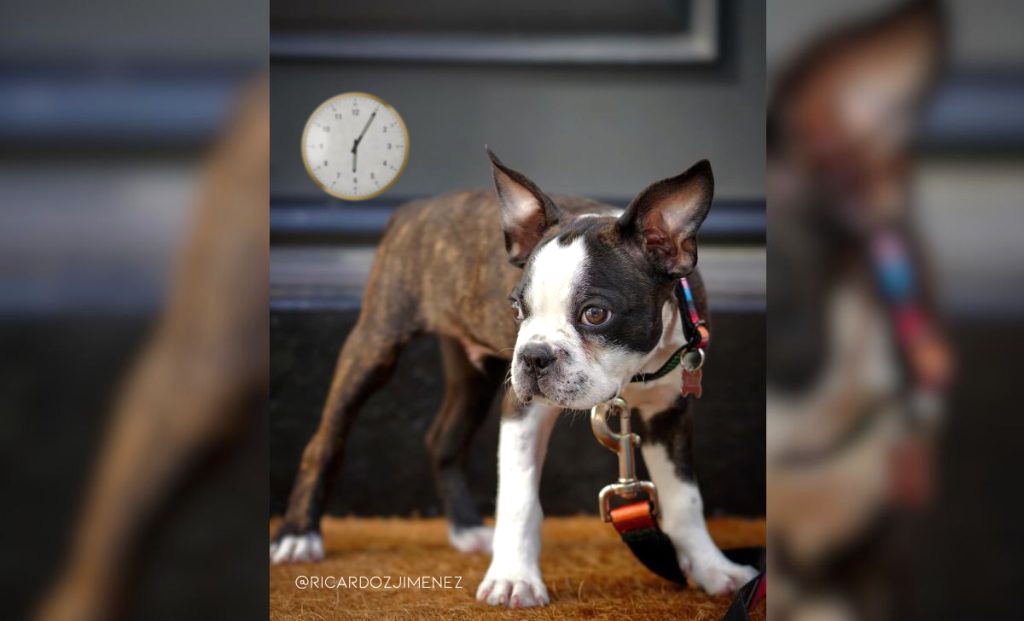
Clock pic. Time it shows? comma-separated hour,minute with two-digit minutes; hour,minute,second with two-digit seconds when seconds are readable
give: 6,05
